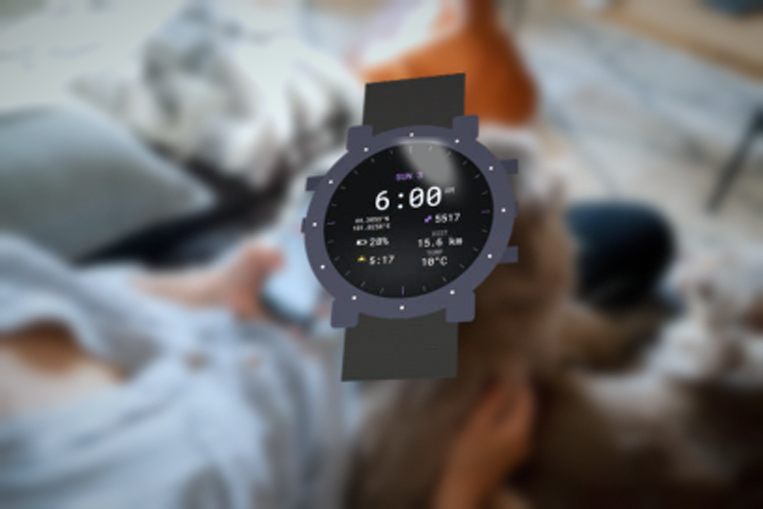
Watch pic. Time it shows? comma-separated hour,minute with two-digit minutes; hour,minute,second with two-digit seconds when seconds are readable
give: 6,00
